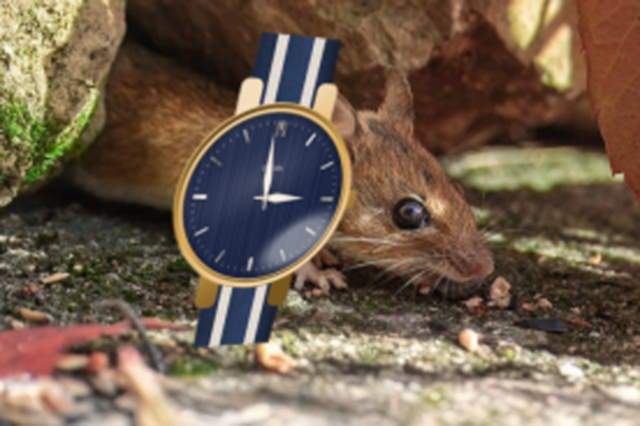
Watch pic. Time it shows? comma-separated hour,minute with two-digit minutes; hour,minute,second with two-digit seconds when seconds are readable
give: 2,59
